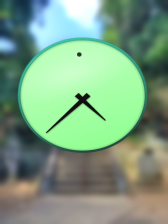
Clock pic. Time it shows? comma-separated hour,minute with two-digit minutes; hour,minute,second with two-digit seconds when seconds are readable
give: 4,38
